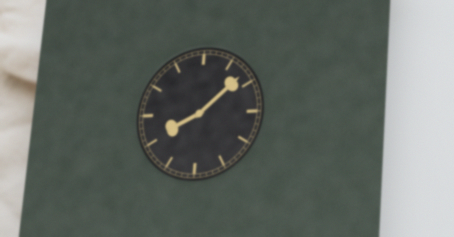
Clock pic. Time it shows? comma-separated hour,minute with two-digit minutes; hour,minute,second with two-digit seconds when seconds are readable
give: 8,08
